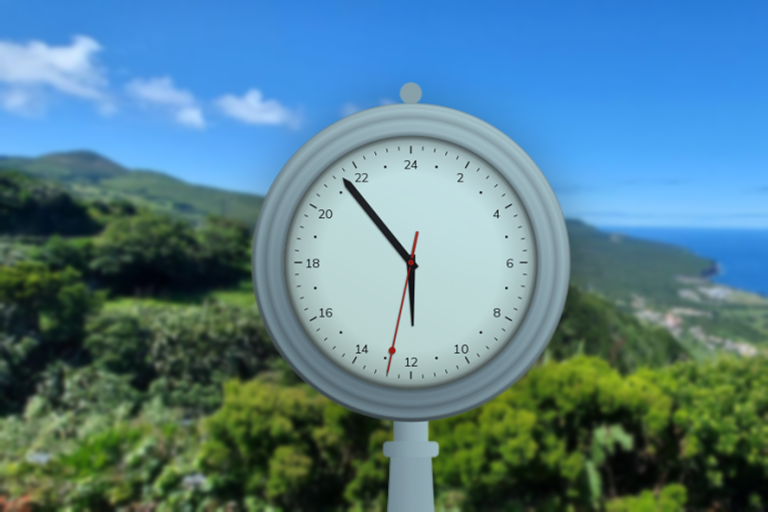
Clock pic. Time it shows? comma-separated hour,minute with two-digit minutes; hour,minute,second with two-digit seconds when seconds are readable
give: 11,53,32
